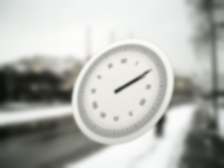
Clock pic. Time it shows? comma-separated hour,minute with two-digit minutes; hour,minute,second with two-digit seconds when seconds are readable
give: 2,10
